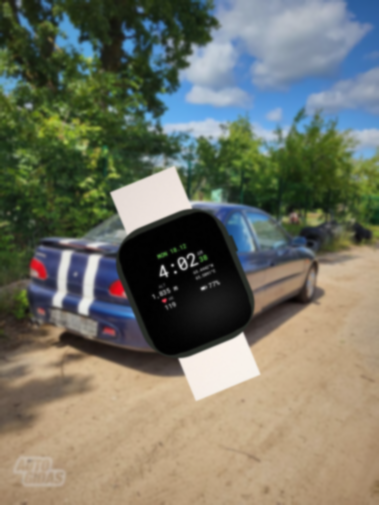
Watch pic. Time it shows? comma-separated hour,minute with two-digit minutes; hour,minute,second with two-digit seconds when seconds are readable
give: 4,02
